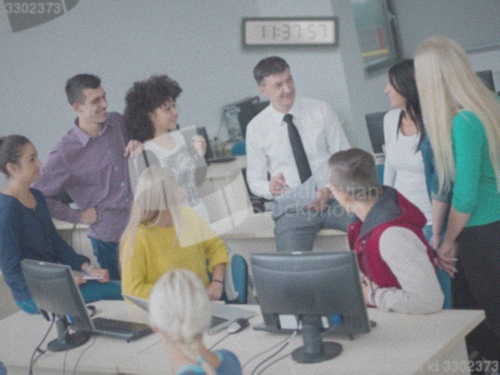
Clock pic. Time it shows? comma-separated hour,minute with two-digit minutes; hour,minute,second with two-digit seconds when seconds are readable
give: 11,37,57
